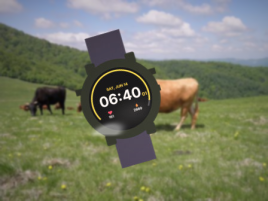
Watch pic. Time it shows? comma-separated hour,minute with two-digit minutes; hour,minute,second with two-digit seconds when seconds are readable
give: 6,40
